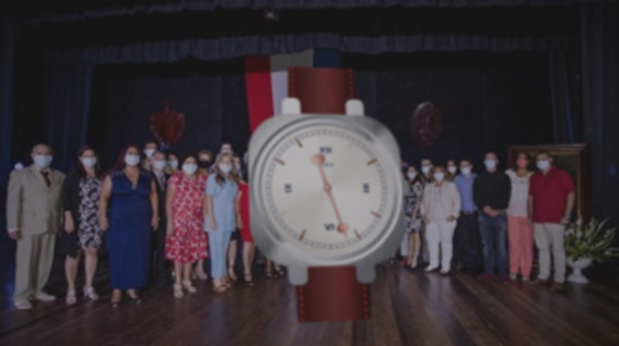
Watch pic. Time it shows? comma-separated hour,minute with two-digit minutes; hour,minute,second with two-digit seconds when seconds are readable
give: 11,27
